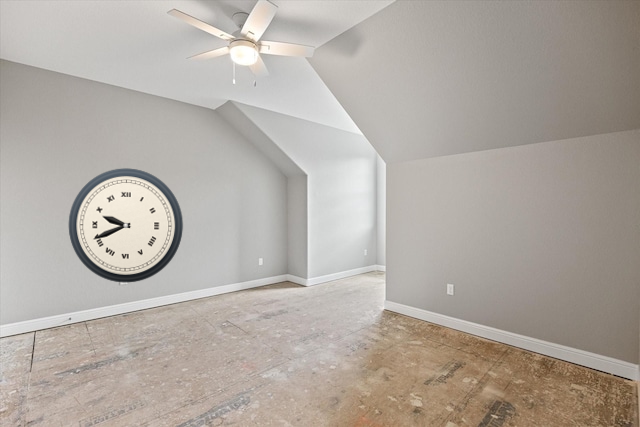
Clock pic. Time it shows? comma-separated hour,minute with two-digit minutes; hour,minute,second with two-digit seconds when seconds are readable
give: 9,41
